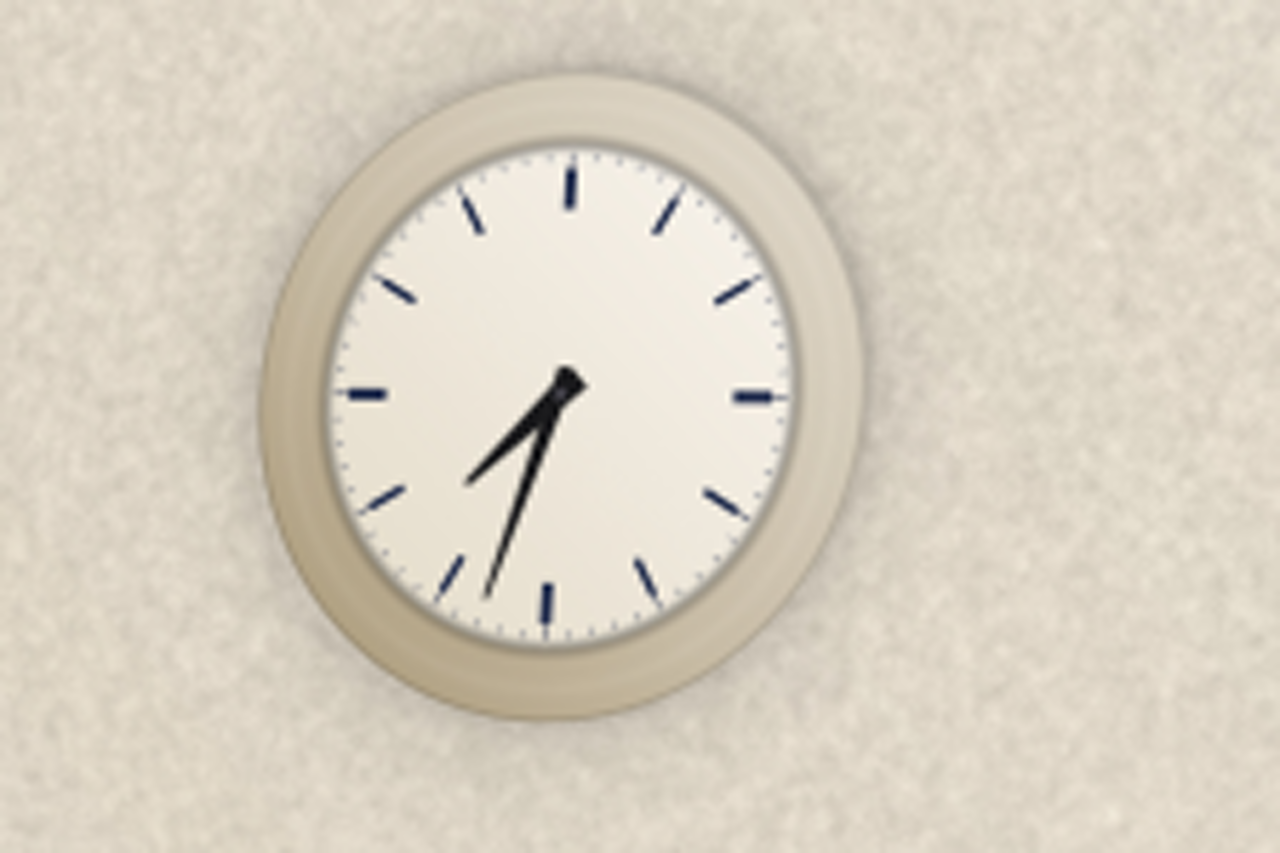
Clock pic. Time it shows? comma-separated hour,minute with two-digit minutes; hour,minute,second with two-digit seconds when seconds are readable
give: 7,33
